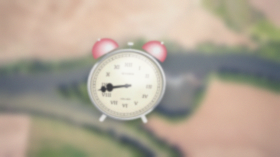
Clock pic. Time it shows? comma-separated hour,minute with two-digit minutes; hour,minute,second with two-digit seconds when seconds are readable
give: 8,43
